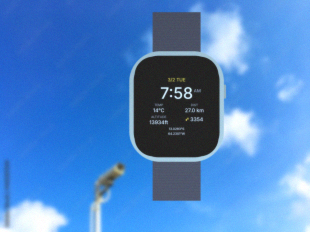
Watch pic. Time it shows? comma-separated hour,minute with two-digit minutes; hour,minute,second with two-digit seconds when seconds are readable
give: 7,58
